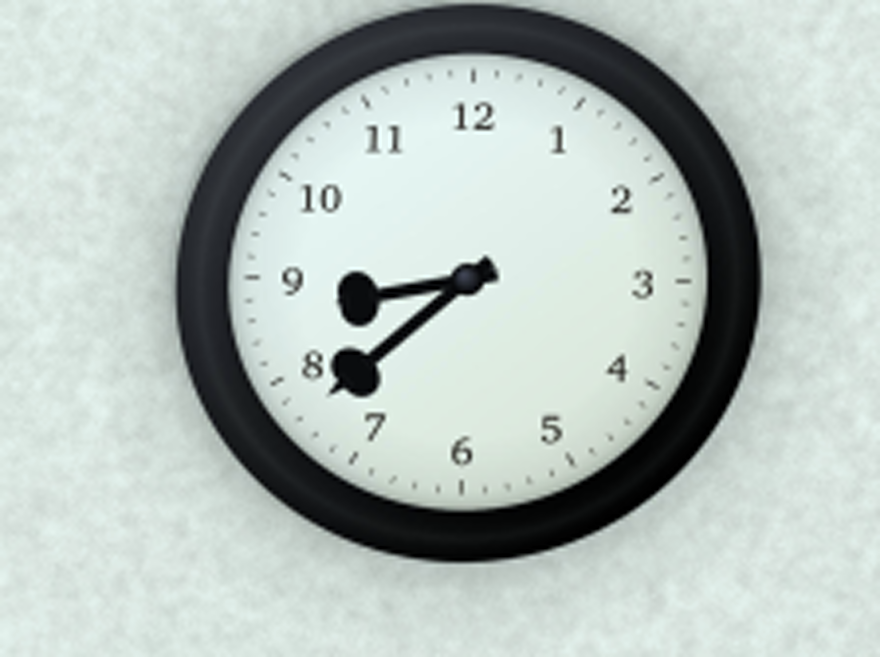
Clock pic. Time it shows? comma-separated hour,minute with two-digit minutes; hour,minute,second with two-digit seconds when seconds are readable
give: 8,38
